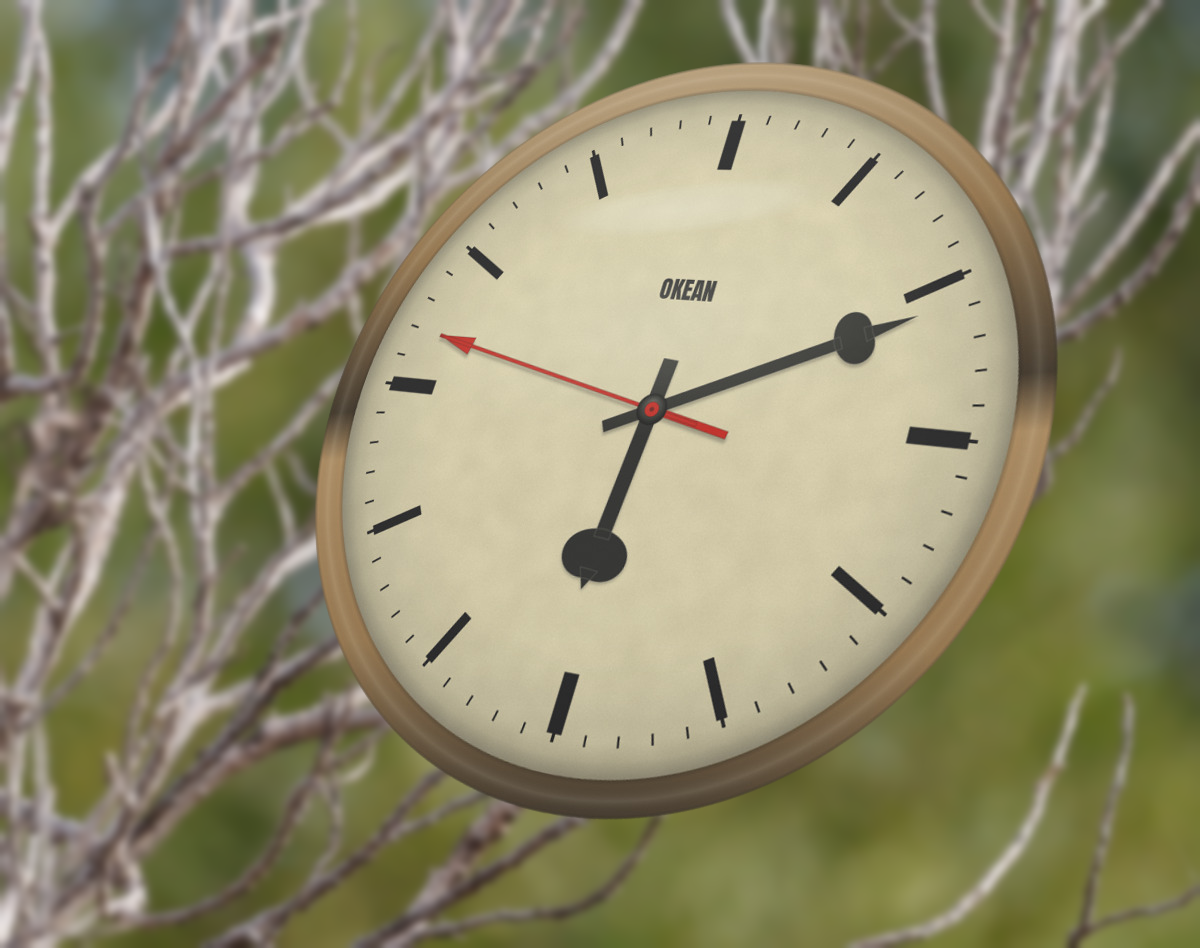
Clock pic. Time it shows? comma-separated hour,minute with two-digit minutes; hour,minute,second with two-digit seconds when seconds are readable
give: 6,10,47
